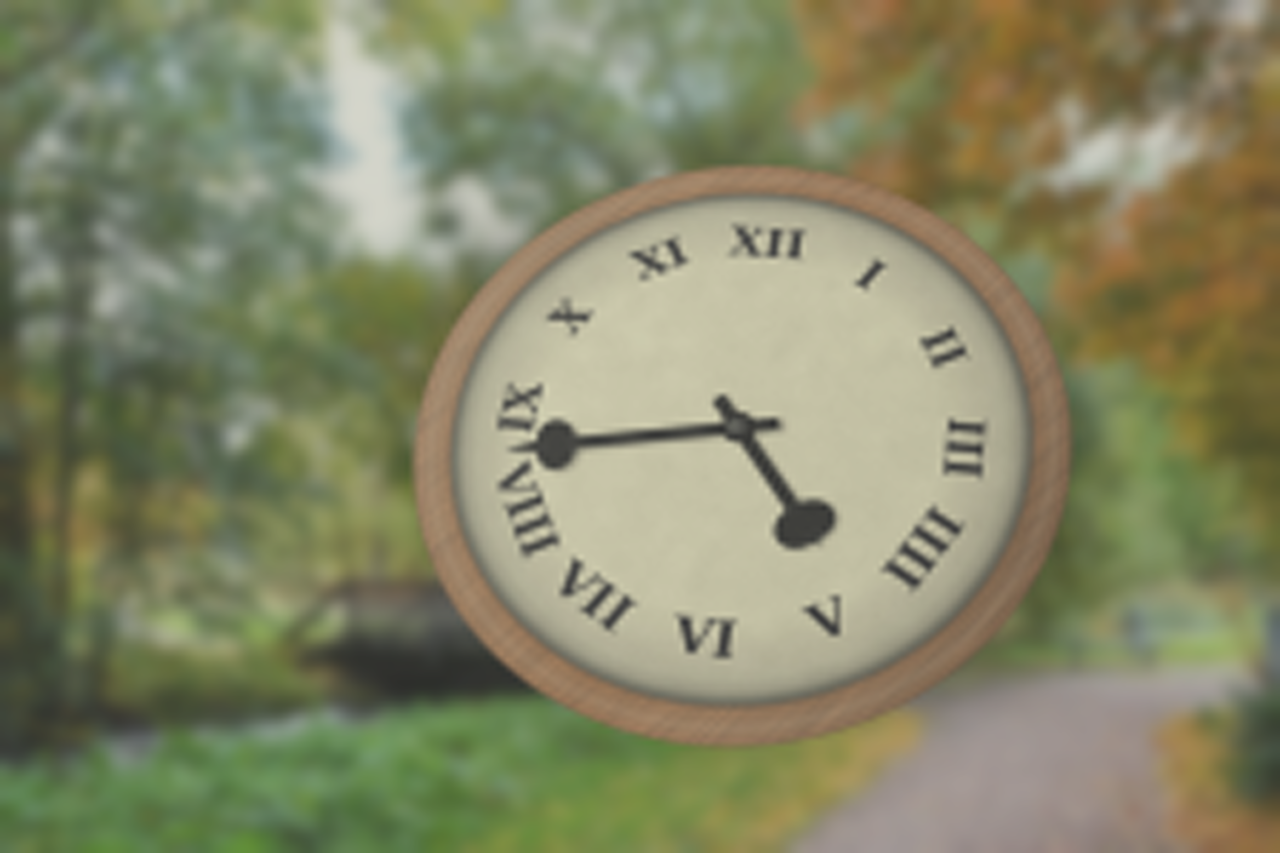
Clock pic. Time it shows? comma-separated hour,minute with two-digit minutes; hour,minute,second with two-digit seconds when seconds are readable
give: 4,43
